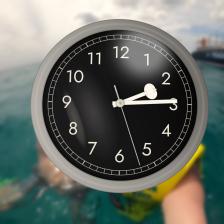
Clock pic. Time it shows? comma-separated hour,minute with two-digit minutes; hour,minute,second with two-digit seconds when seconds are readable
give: 2,14,27
